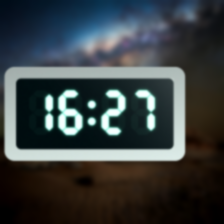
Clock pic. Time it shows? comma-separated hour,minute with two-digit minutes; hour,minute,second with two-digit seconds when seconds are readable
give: 16,27
